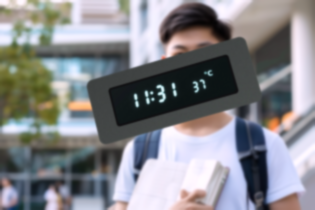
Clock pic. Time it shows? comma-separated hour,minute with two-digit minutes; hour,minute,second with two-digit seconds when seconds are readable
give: 11,31
